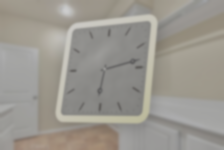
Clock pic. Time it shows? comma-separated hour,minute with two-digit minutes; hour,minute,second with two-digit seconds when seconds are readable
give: 6,13
